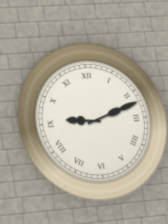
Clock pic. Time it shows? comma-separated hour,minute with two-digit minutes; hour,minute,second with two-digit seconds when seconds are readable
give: 9,12
